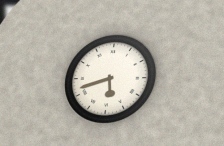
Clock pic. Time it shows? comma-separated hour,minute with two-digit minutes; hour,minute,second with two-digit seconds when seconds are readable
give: 5,42
